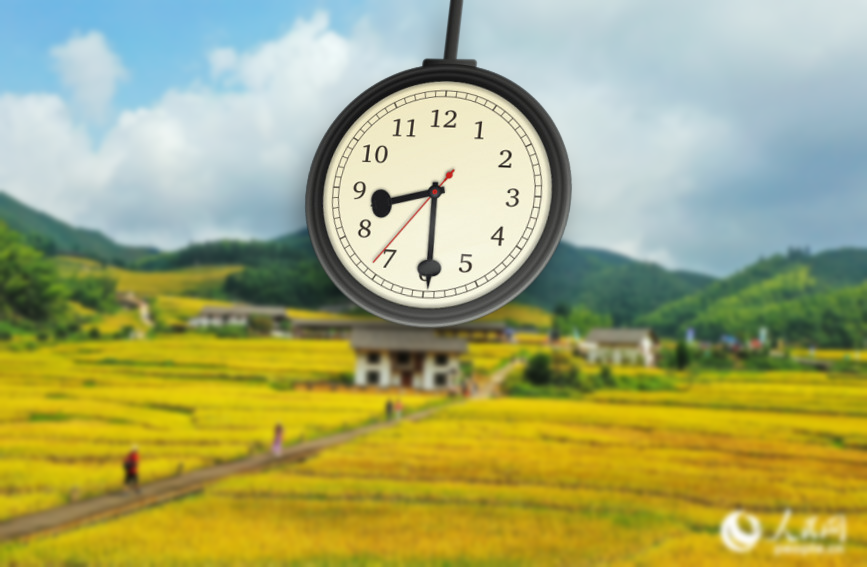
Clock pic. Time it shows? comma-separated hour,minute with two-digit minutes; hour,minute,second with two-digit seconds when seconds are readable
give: 8,29,36
